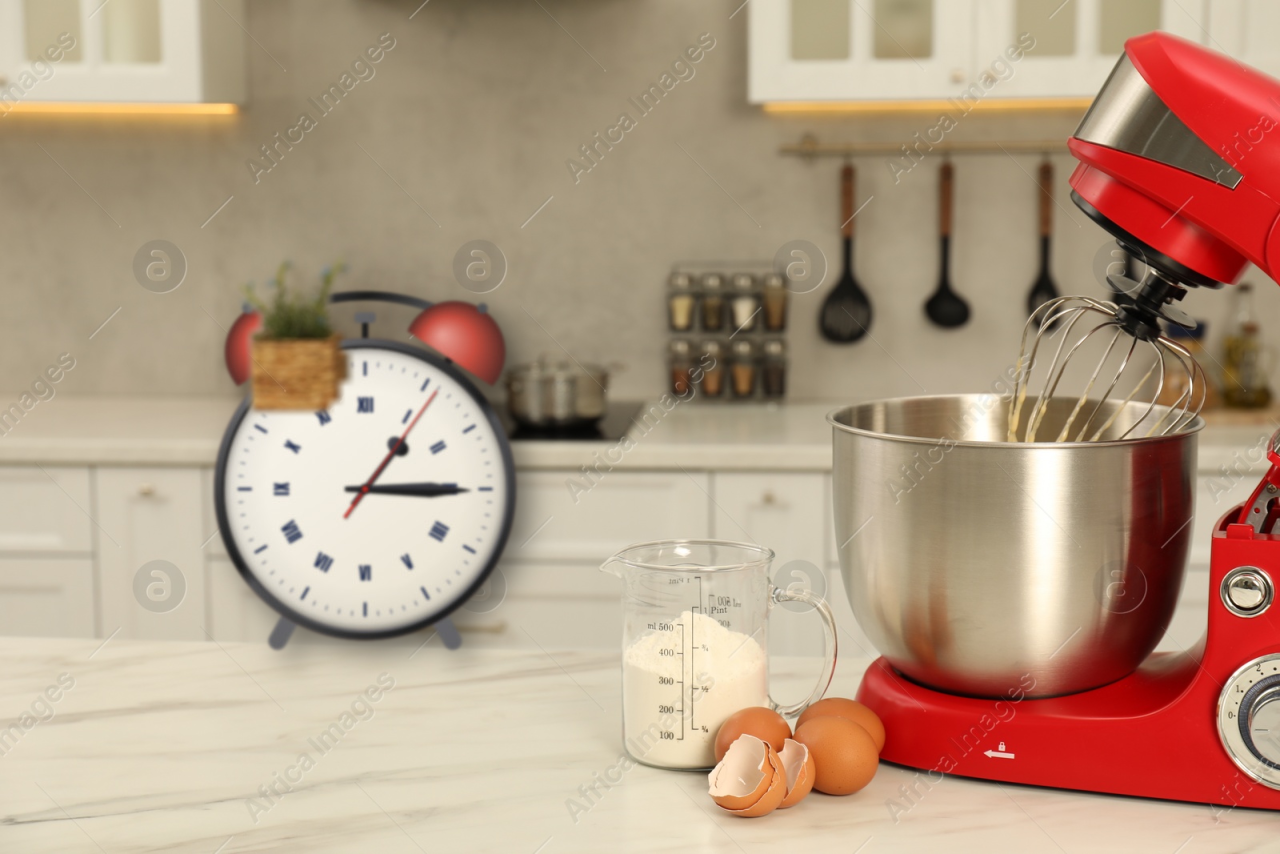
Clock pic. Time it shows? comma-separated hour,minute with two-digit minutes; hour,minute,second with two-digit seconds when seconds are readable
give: 1,15,06
